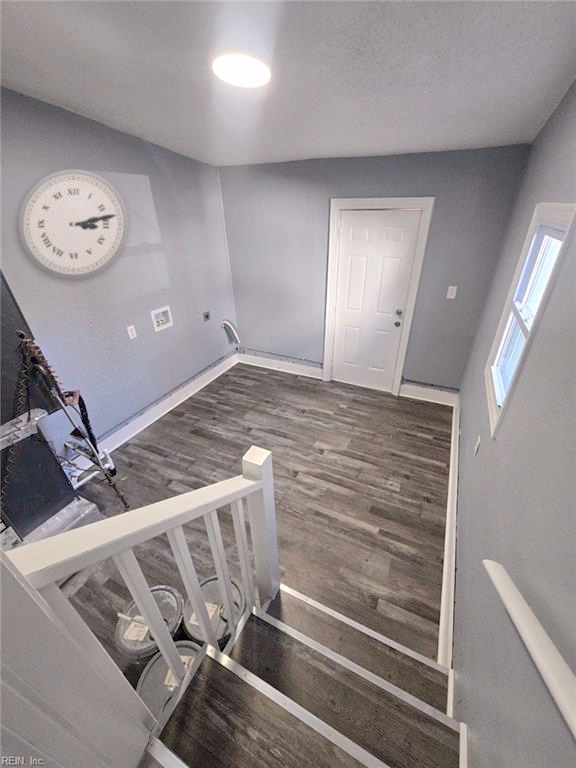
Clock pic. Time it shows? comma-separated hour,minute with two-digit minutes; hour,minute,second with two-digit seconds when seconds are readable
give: 3,13
